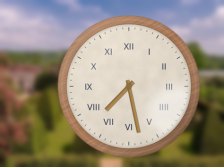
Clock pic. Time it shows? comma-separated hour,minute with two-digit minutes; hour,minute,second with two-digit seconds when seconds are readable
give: 7,28
